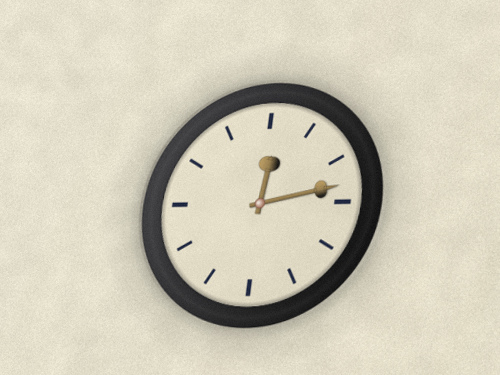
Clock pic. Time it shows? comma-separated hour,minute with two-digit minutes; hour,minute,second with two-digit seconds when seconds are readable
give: 12,13
